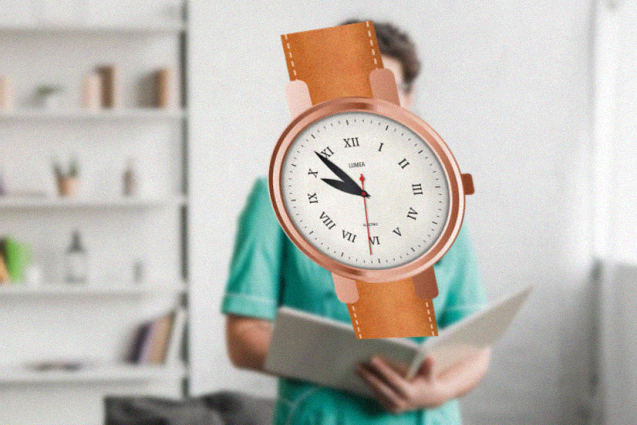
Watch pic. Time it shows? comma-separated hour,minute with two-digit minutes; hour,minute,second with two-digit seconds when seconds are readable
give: 9,53,31
